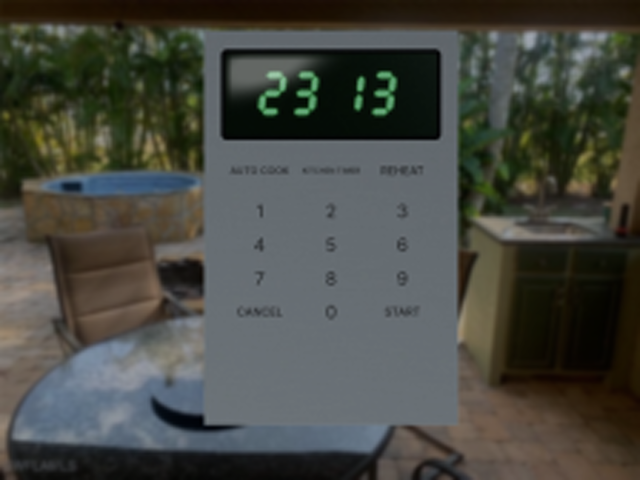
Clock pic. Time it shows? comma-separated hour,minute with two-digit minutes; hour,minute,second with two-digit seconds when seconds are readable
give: 23,13
